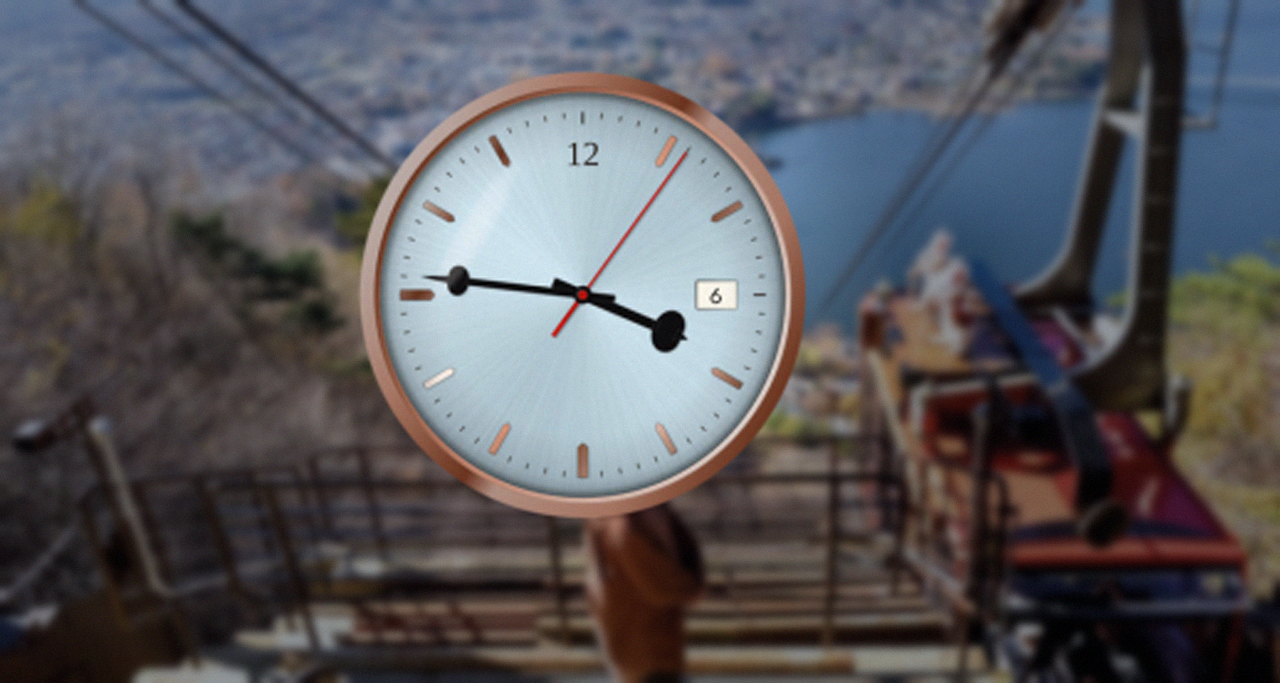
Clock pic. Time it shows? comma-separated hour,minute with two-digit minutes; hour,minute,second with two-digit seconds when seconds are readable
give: 3,46,06
